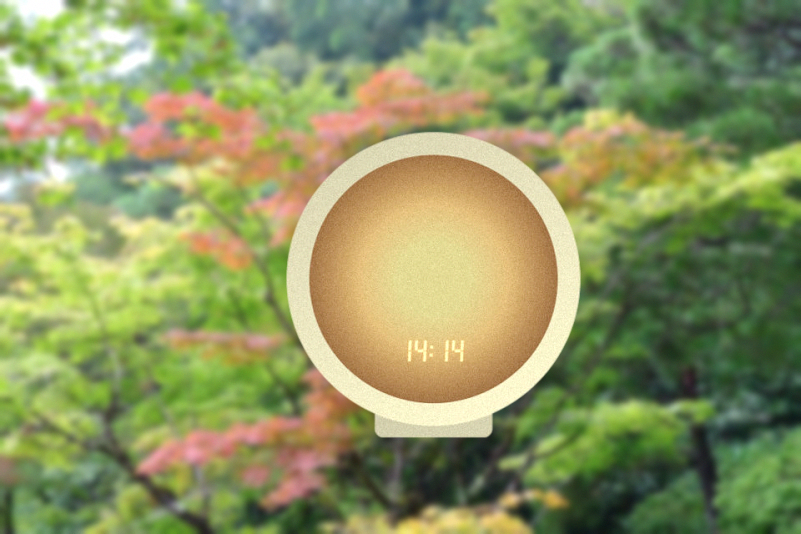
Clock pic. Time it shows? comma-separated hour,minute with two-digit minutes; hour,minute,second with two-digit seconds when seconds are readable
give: 14,14
